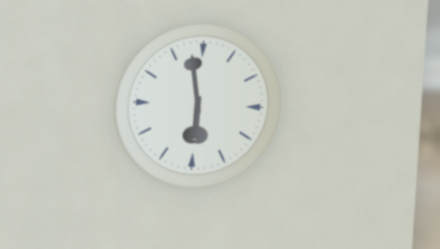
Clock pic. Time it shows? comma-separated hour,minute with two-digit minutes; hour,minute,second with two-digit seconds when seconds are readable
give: 5,58
